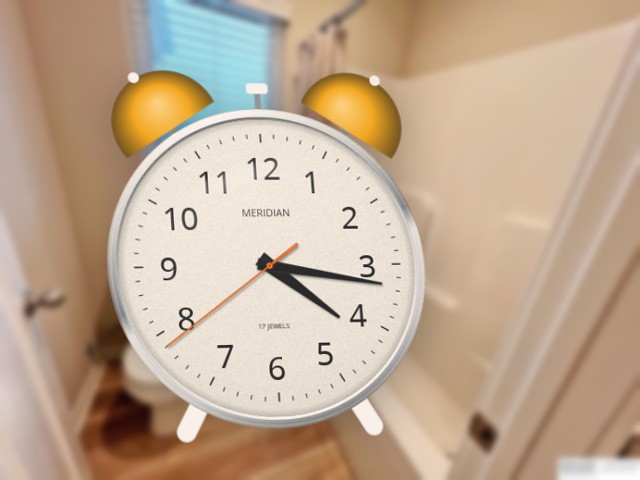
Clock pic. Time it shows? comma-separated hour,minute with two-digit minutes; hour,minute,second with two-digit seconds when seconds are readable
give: 4,16,39
